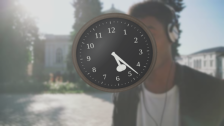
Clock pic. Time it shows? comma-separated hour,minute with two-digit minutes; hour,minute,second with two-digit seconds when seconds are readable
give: 5,23
